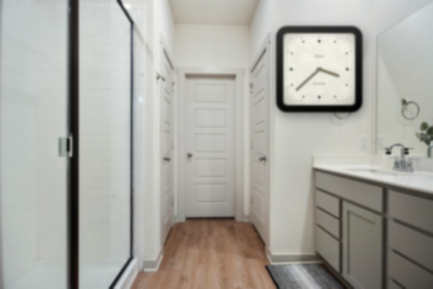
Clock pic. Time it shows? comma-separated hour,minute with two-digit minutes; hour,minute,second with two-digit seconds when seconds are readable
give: 3,38
